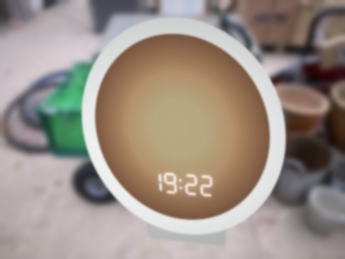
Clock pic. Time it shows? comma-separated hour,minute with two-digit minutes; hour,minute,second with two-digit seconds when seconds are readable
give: 19,22
